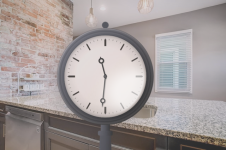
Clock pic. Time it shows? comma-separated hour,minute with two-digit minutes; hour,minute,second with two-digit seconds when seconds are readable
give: 11,31
